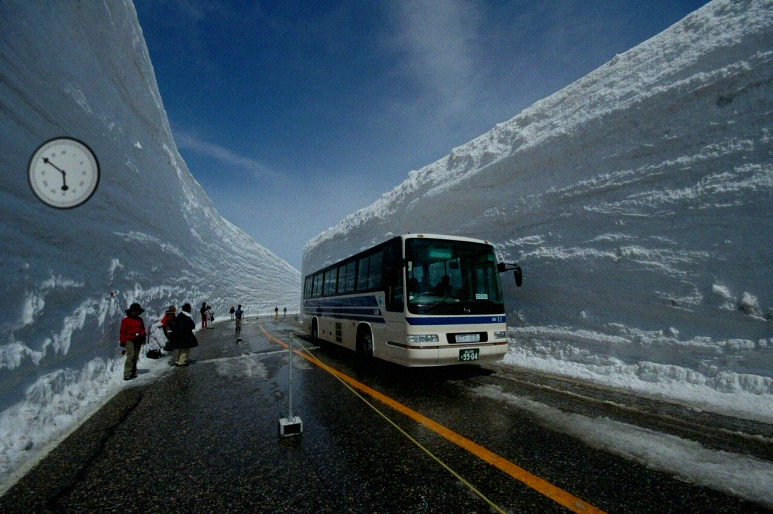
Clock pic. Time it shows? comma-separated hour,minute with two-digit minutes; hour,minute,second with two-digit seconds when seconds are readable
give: 5,51
